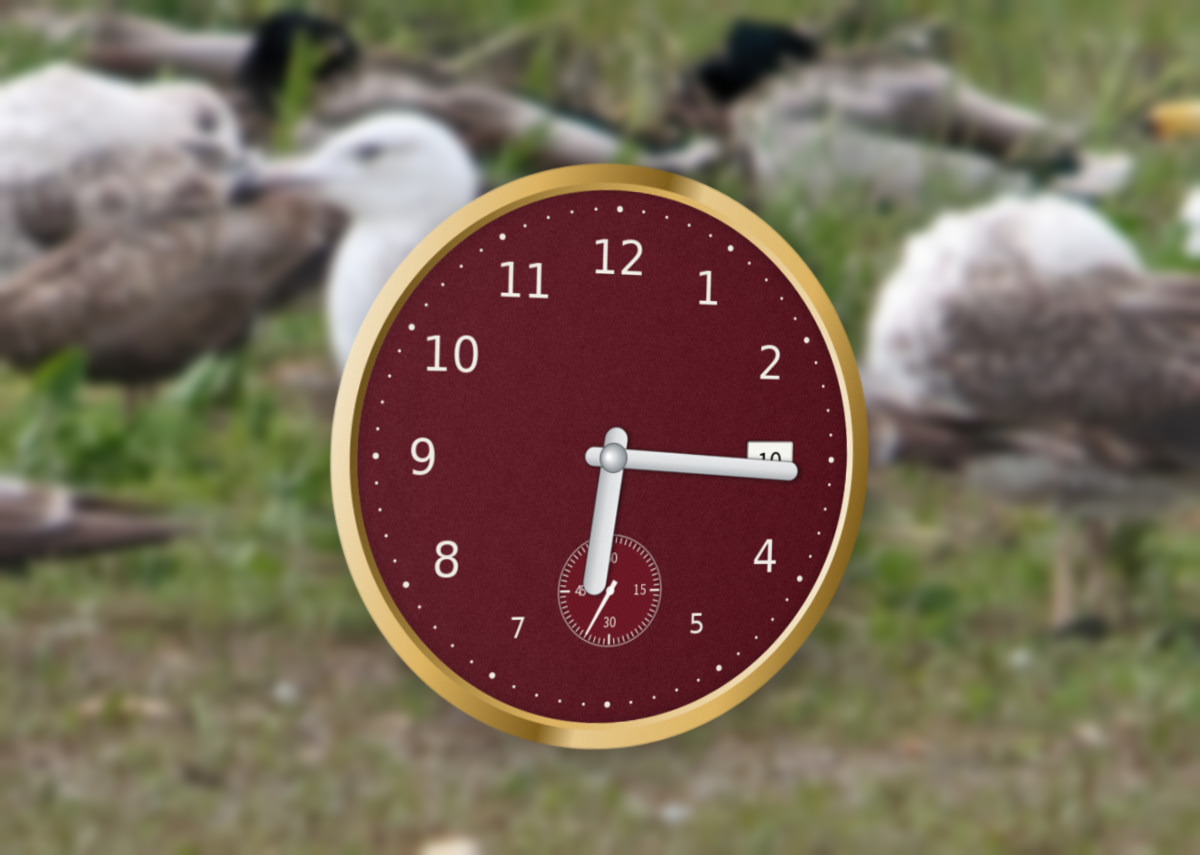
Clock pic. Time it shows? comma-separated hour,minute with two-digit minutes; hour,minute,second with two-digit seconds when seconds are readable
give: 6,15,35
